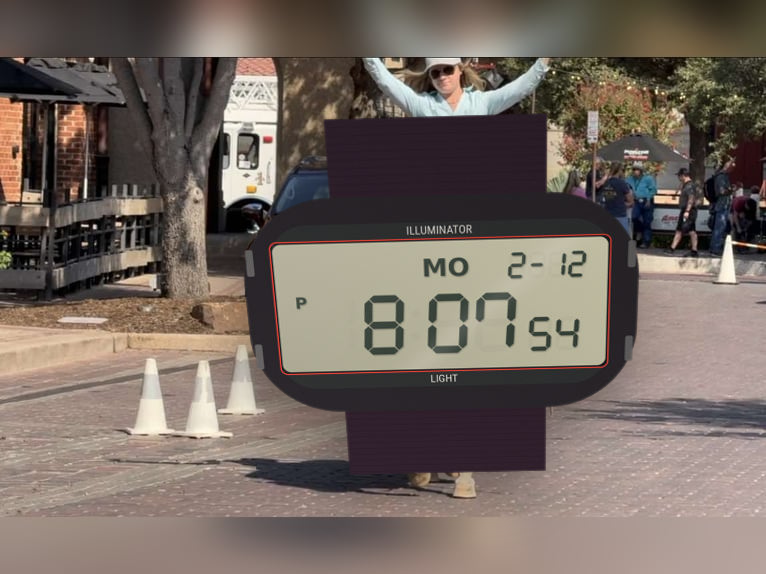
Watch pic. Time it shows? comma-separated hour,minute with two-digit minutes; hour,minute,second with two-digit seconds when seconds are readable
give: 8,07,54
